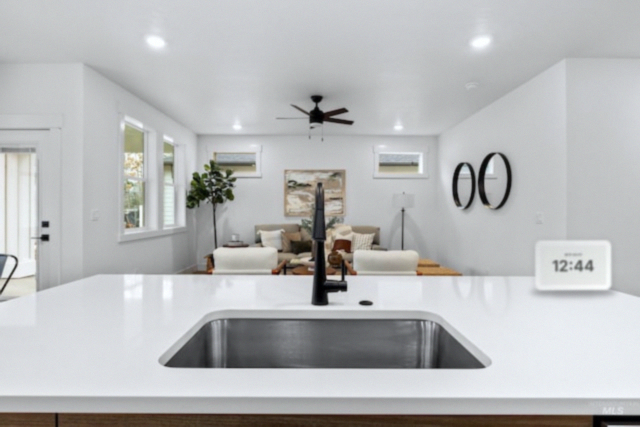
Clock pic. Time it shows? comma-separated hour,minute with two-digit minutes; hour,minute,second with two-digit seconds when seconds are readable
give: 12,44
